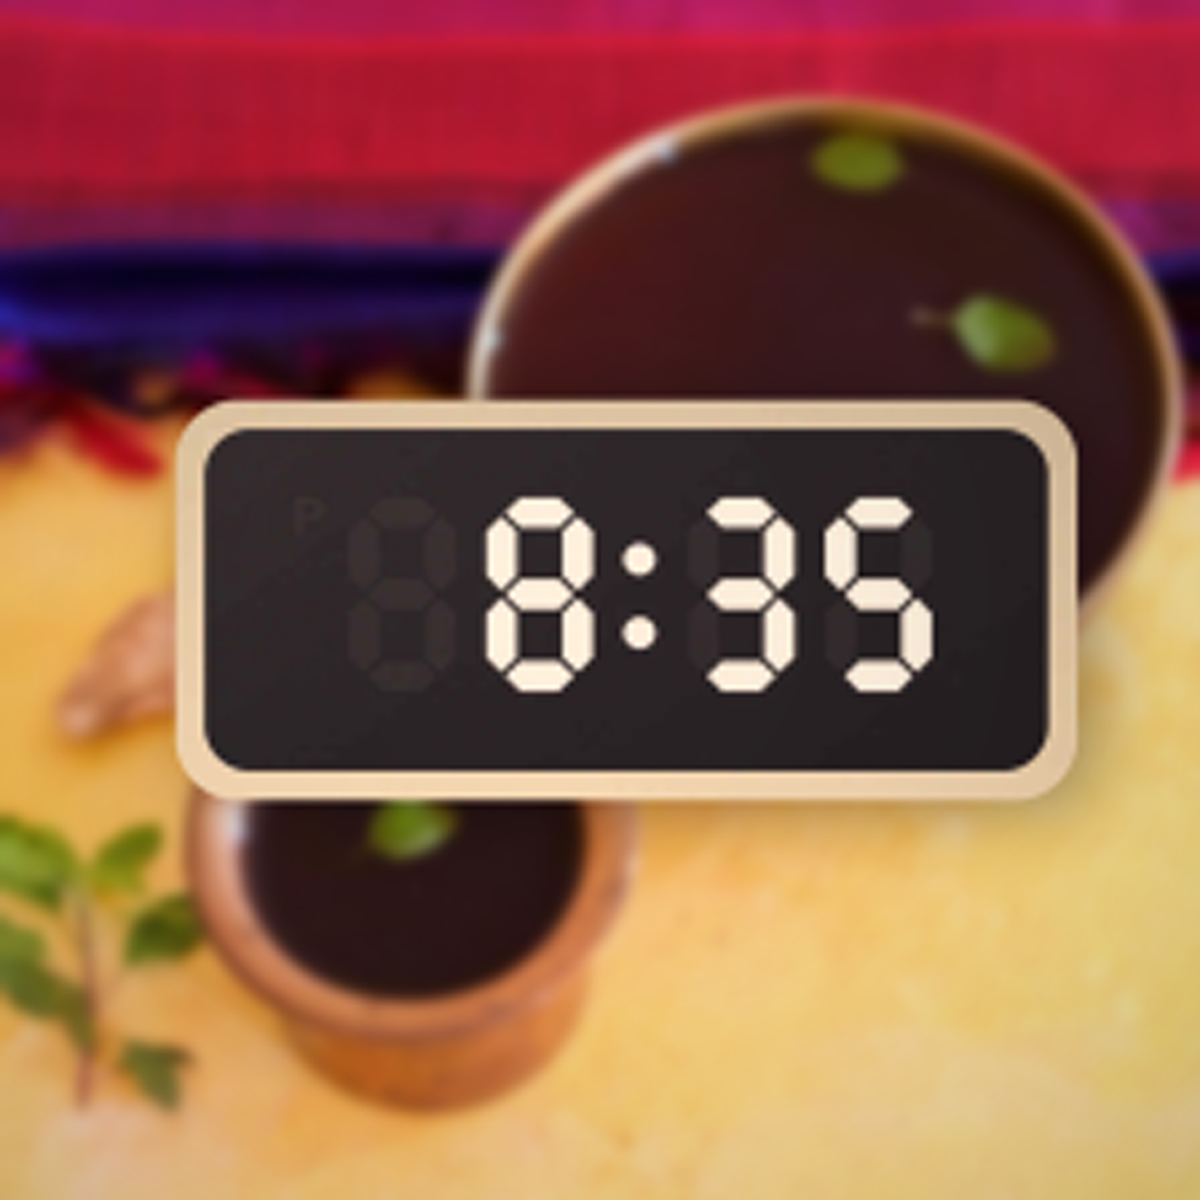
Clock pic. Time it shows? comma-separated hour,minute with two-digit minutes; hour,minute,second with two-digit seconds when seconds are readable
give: 8,35
